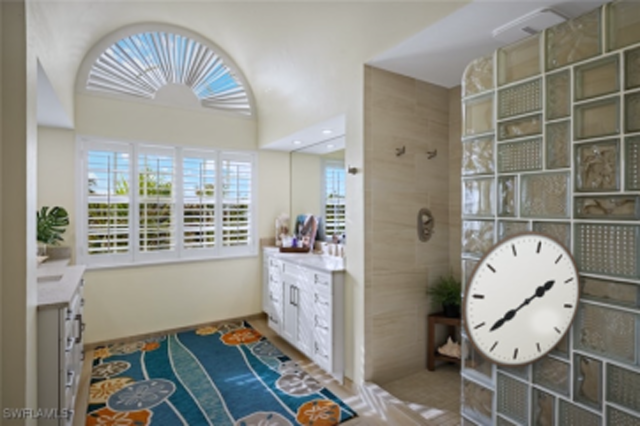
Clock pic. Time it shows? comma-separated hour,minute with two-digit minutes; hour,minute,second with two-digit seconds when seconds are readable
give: 1,38
